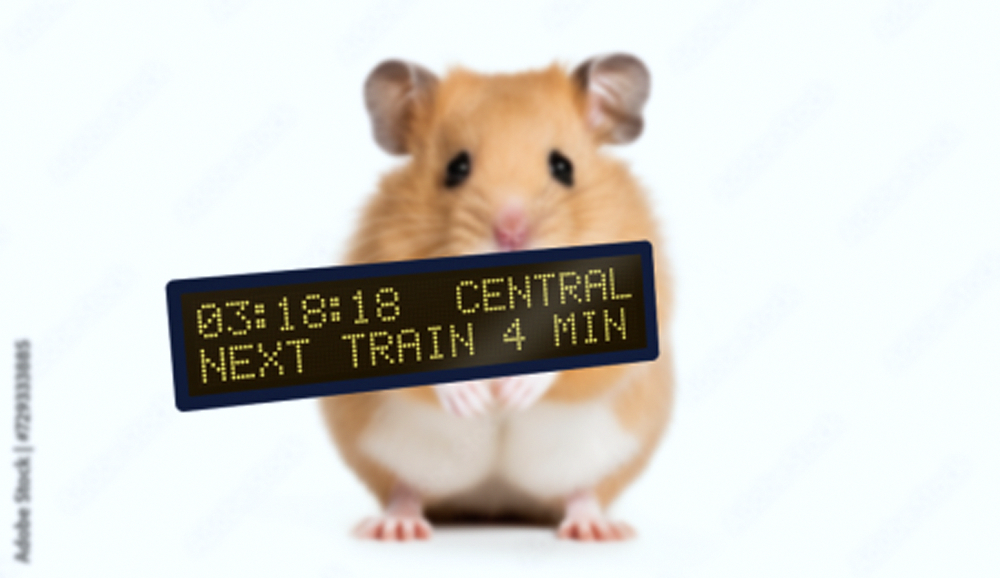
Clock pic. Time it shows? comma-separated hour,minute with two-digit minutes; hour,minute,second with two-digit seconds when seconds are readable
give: 3,18,18
